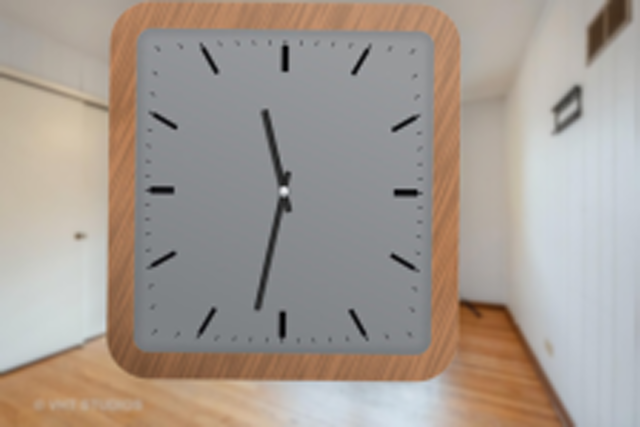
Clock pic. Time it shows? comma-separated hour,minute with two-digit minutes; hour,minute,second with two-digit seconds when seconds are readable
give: 11,32
